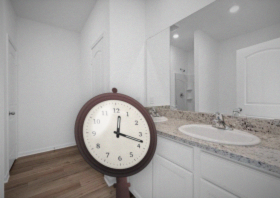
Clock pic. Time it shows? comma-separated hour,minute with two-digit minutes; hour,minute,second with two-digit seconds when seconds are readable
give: 12,18
